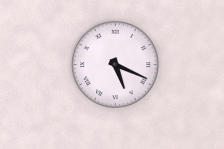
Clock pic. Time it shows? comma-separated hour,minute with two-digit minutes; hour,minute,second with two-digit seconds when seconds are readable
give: 5,19
